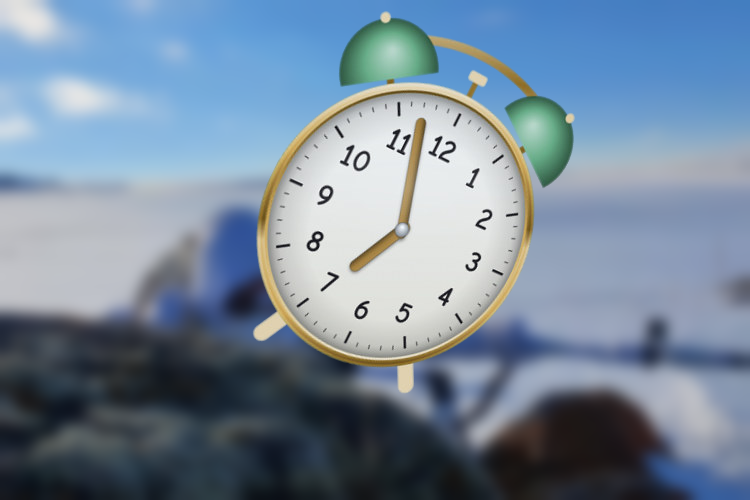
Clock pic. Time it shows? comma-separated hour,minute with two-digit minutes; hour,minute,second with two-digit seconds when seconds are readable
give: 6,57
